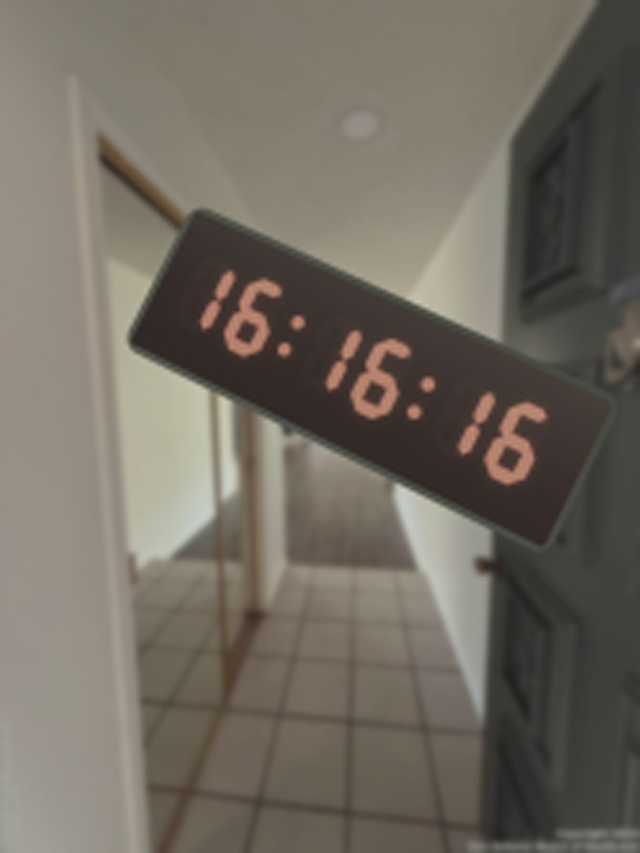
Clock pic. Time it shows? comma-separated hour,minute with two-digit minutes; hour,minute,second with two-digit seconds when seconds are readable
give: 16,16,16
